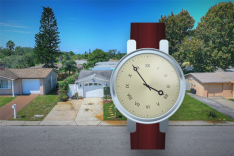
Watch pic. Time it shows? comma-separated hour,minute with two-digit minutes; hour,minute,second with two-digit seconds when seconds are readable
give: 3,54
